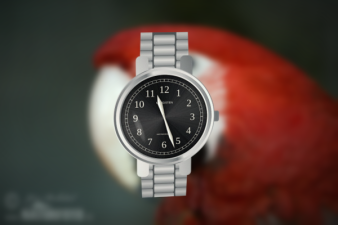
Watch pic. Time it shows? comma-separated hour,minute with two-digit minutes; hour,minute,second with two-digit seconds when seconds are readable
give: 11,27
